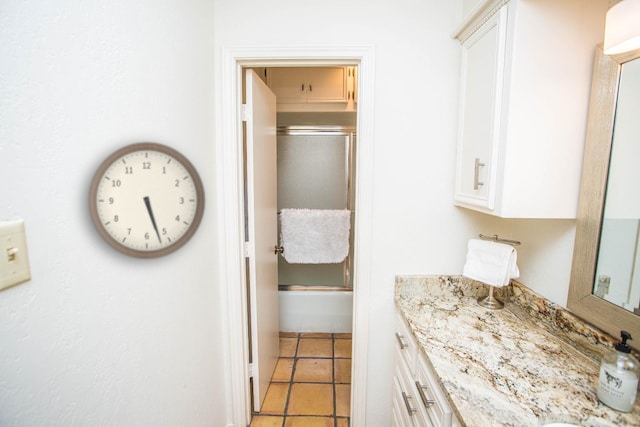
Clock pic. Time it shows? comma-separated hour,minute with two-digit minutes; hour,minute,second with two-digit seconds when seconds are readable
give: 5,27
